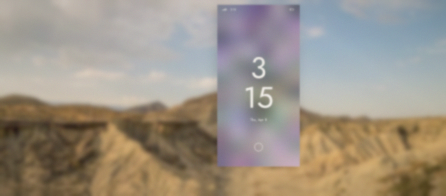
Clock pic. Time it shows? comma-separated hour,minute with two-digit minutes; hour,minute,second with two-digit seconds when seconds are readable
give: 3,15
